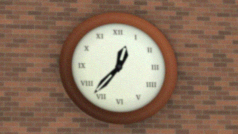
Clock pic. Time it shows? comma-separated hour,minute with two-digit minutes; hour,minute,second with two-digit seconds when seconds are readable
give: 12,37
